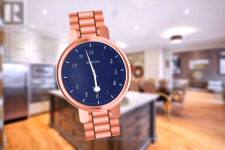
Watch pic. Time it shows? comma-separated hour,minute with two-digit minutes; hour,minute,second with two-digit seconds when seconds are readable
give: 5,58
